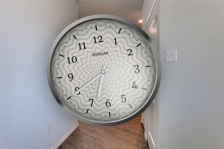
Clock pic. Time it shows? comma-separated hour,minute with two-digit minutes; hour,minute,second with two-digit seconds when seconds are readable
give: 6,40
